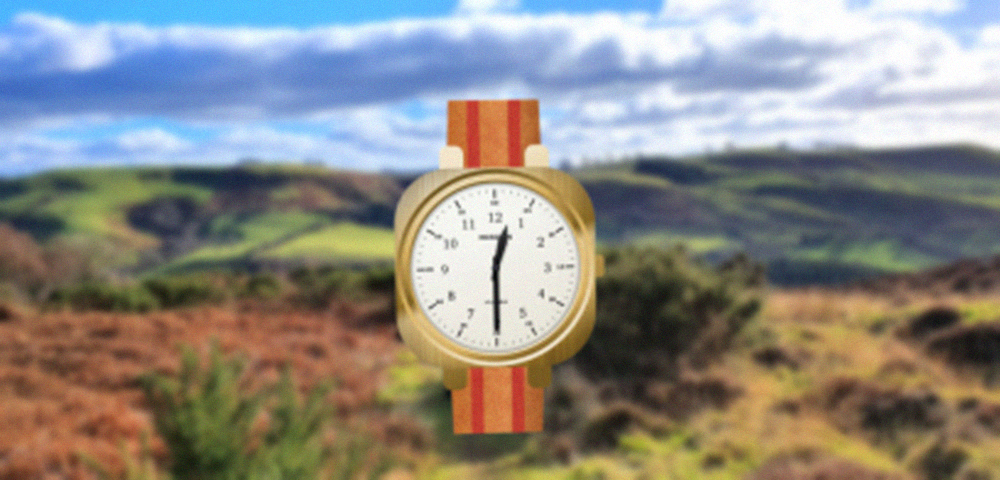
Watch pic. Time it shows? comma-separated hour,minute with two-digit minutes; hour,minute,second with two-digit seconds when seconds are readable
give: 12,30
